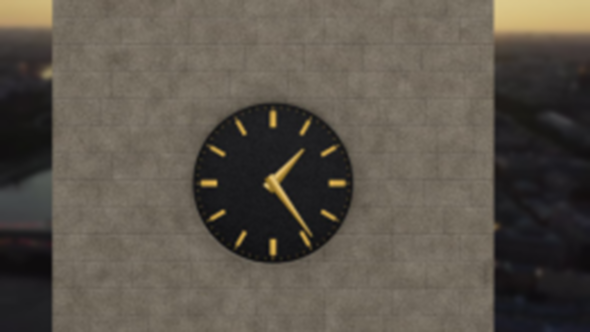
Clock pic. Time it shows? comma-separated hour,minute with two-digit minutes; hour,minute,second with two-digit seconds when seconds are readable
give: 1,24
